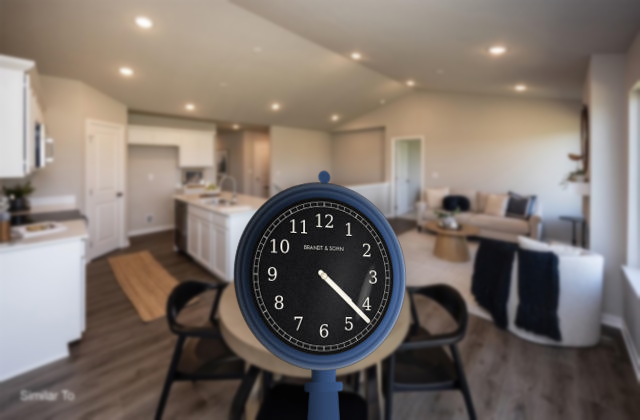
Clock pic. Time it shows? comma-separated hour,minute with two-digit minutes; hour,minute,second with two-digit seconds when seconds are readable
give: 4,22
